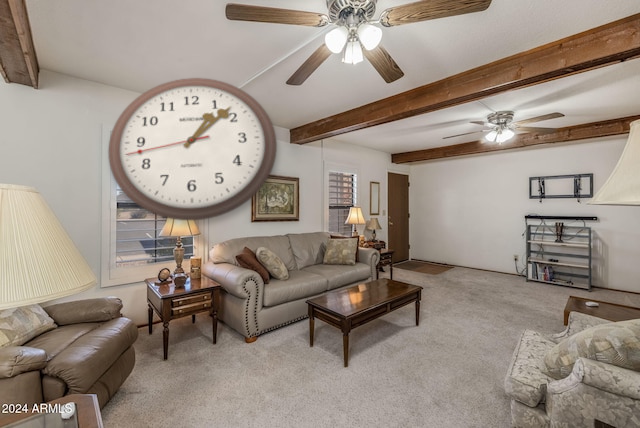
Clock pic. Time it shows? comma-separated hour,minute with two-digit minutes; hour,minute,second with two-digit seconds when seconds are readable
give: 1,07,43
